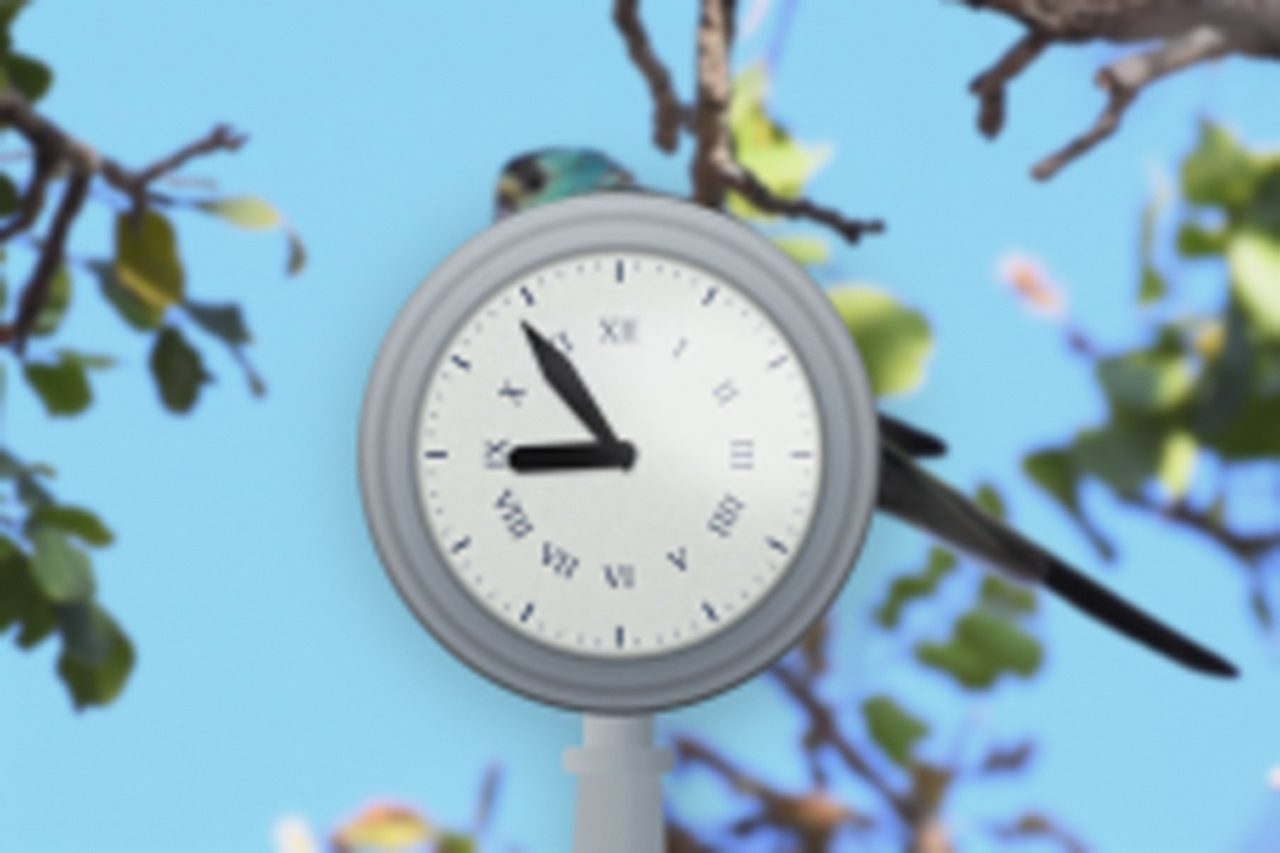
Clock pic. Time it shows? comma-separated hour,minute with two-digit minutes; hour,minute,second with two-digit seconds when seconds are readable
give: 8,54
